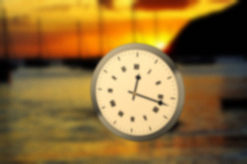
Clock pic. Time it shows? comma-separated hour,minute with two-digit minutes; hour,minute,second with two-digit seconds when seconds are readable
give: 12,17
